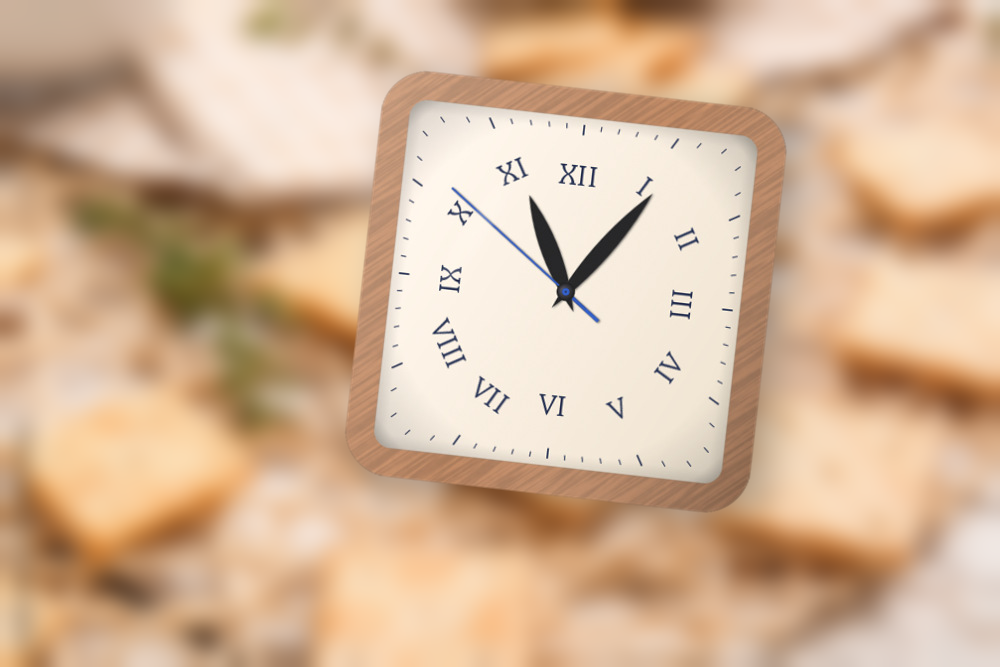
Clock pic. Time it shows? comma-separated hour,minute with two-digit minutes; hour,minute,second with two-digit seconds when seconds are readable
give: 11,05,51
